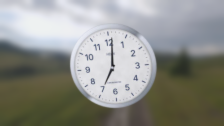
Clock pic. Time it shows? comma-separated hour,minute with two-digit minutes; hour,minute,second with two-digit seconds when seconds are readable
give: 7,01
